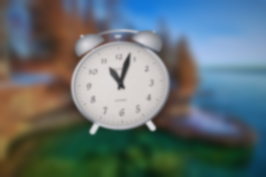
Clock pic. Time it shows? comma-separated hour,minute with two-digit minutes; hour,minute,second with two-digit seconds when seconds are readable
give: 11,03
